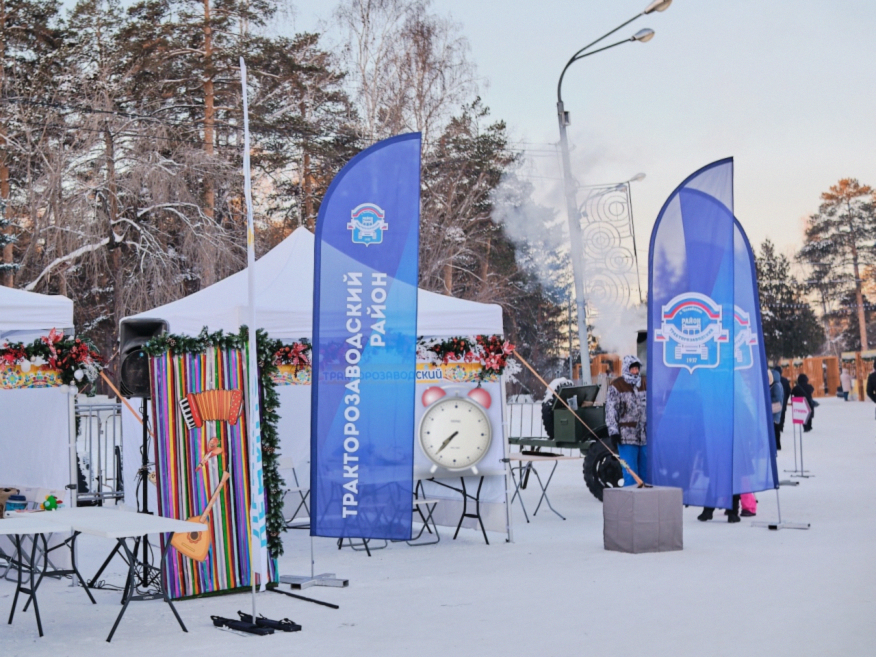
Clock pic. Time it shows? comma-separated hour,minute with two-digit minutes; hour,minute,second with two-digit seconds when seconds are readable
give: 7,37
